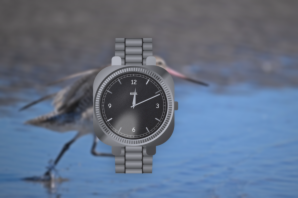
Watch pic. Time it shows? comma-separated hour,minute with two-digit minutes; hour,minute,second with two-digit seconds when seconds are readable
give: 12,11
